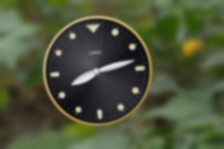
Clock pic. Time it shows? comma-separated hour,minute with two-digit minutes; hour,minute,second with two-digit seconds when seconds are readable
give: 8,13
